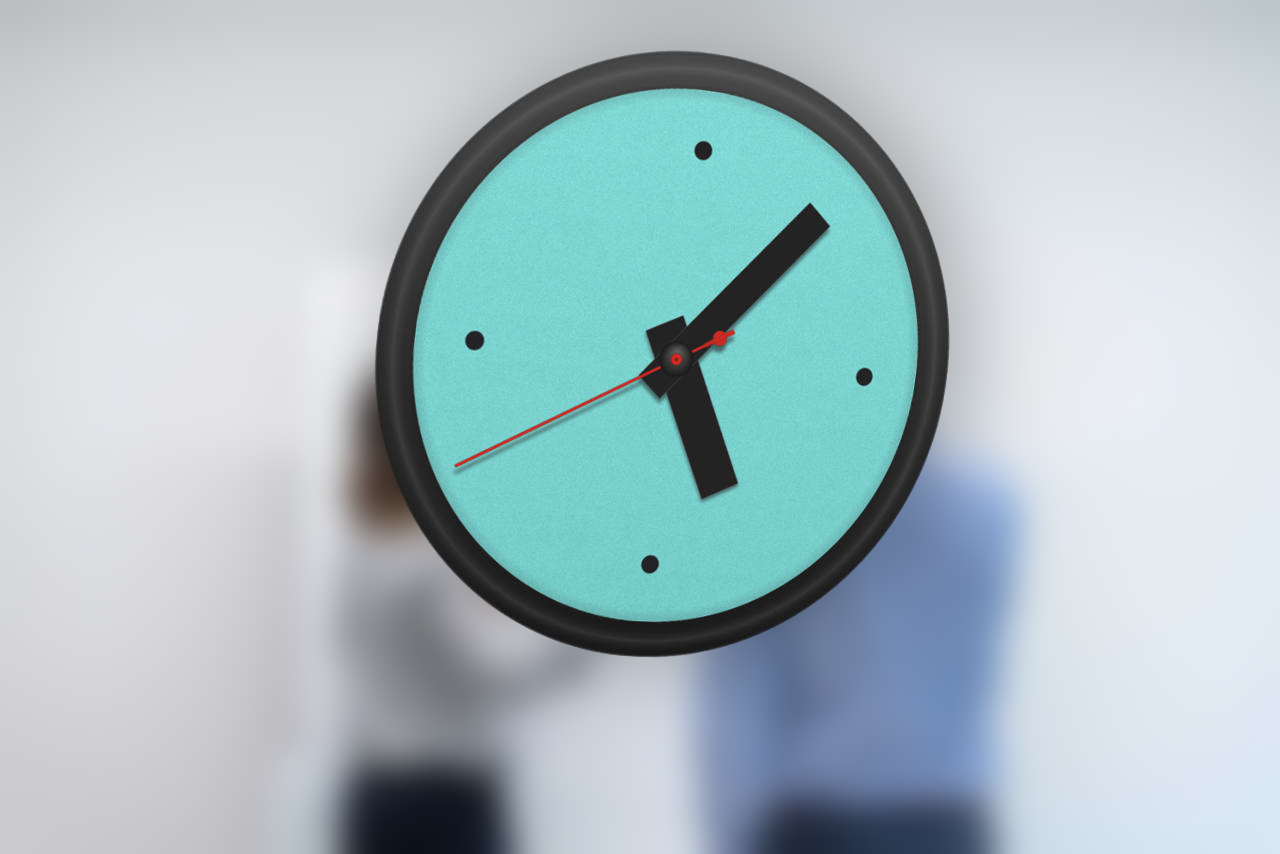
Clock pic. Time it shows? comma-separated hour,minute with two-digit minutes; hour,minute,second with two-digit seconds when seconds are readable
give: 5,06,40
